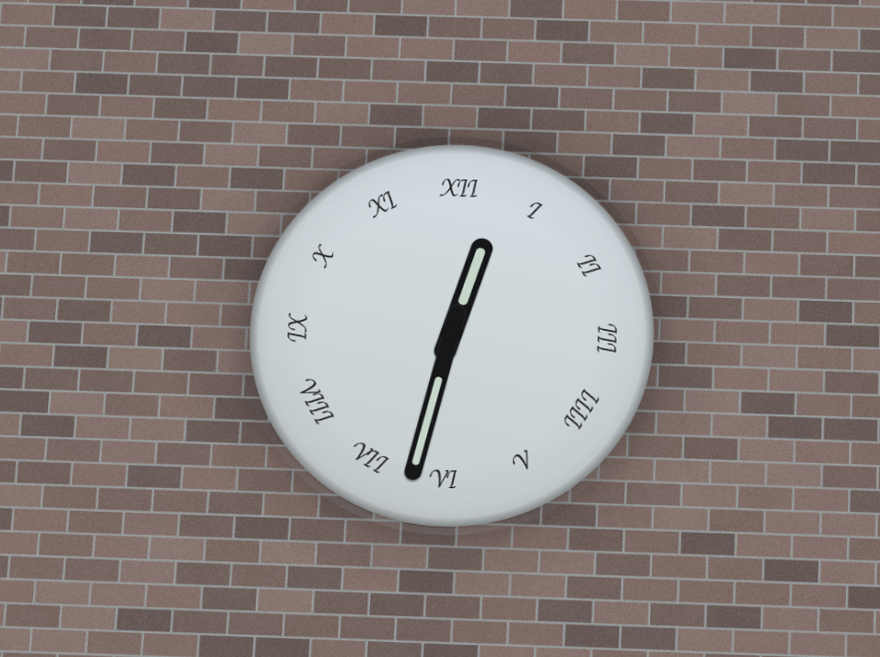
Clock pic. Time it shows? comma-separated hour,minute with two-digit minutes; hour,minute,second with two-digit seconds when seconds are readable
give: 12,32
